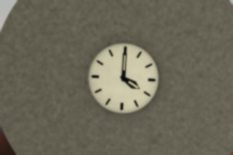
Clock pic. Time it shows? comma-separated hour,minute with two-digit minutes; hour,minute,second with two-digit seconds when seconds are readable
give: 4,00
